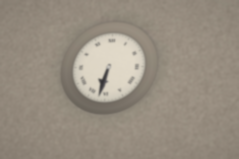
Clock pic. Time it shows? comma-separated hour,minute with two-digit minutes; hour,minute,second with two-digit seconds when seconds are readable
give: 6,32
